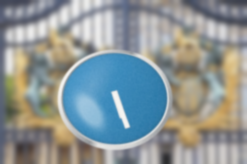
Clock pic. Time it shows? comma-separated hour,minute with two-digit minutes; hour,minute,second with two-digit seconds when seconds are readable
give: 5,27
